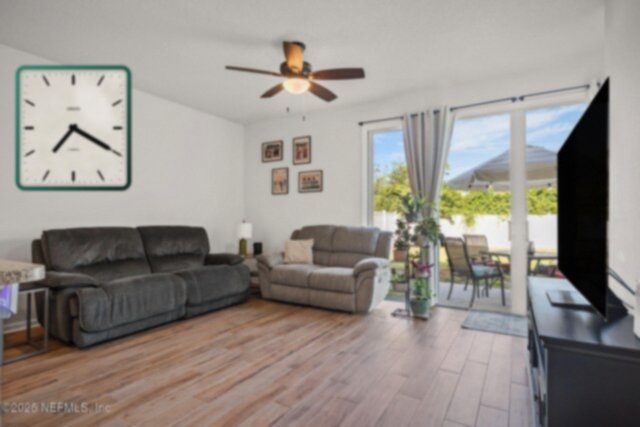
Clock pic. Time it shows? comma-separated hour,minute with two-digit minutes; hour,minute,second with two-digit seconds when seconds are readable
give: 7,20
